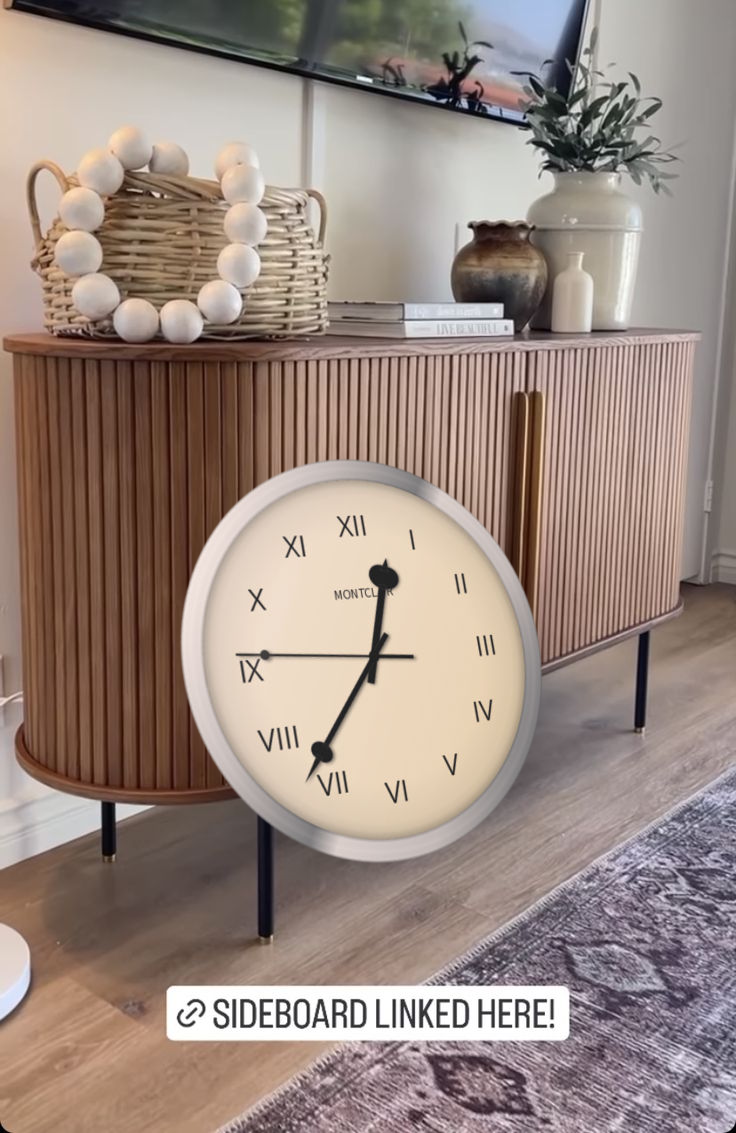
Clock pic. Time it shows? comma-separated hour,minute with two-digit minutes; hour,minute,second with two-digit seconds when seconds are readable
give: 12,36,46
